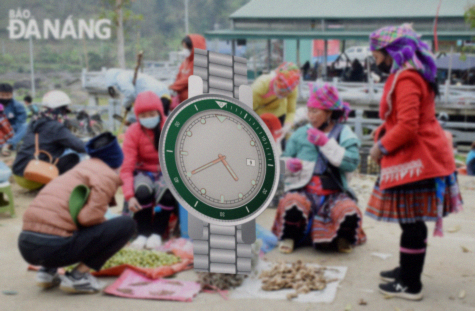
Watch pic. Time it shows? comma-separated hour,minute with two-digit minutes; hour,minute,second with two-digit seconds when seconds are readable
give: 4,40
